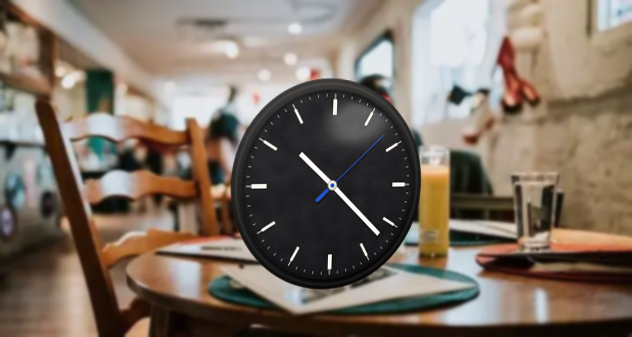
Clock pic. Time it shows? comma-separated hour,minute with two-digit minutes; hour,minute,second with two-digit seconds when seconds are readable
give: 10,22,08
